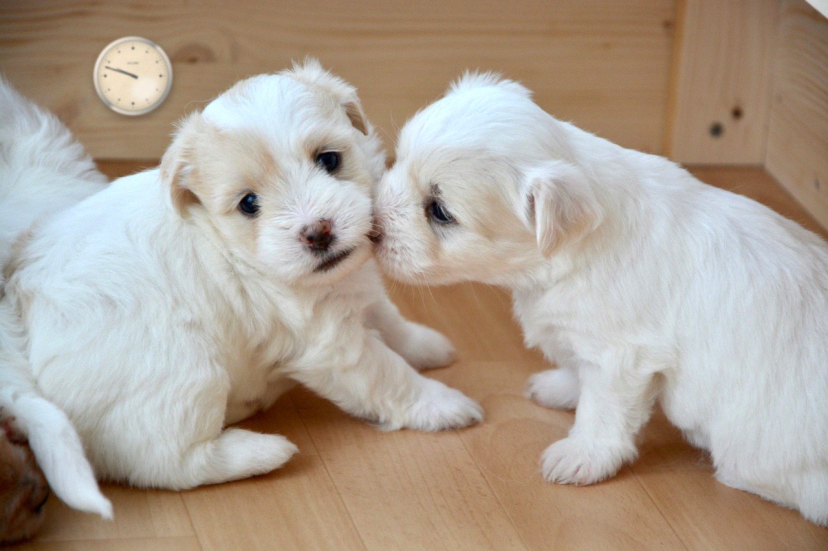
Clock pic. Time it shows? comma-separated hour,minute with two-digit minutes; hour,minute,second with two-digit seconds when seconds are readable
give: 9,48
